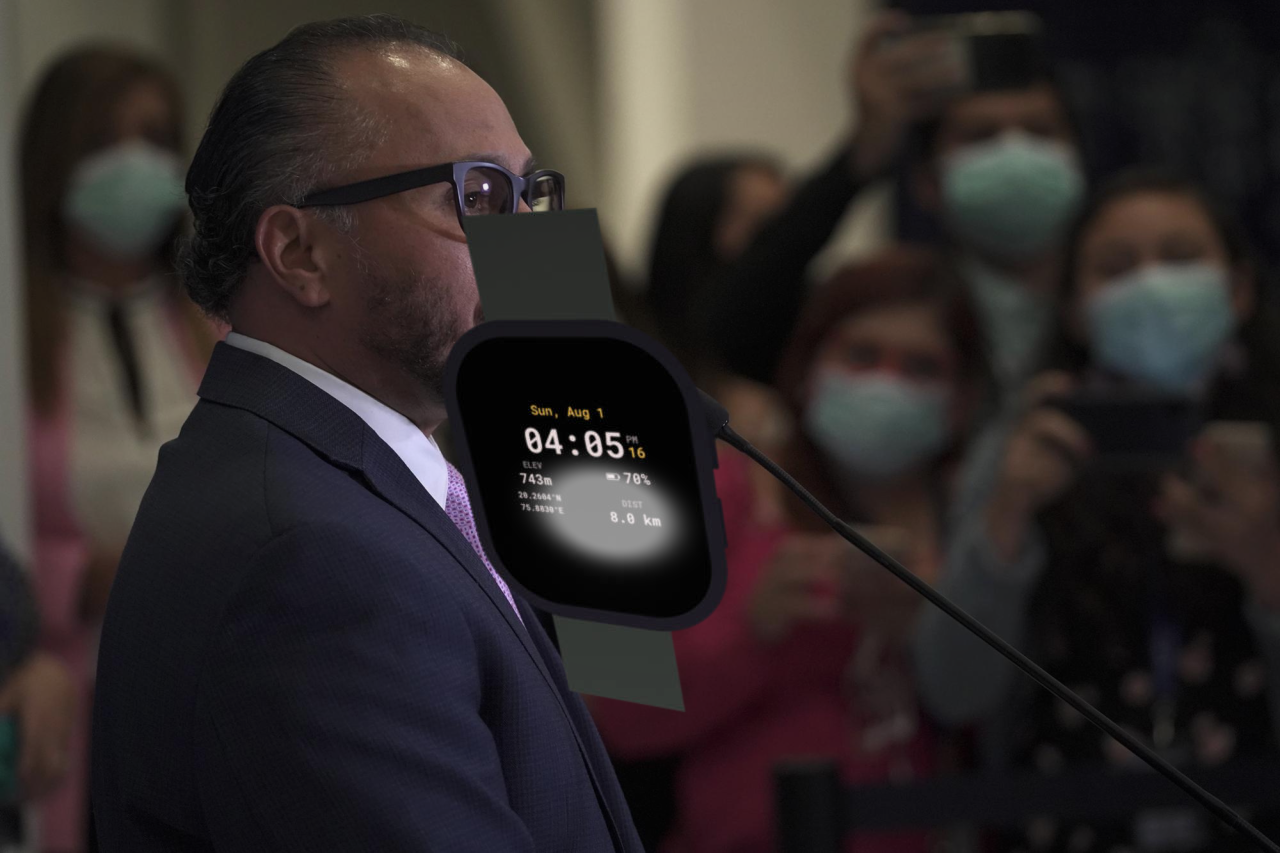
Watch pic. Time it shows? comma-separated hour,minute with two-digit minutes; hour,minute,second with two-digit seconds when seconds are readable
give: 4,05,16
